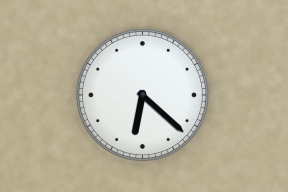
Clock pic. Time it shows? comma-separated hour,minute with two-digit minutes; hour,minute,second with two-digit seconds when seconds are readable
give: 6,22
